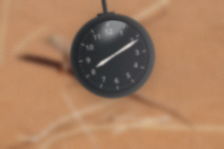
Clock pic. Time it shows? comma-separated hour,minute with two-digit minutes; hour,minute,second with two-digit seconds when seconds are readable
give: 8,11
